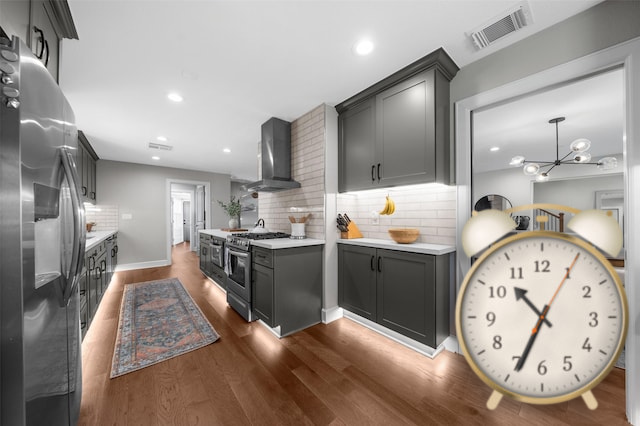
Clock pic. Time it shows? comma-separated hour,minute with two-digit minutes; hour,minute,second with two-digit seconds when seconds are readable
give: 10,34,05
